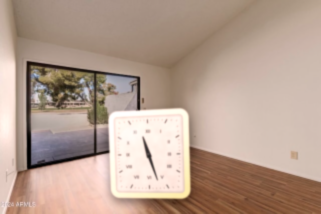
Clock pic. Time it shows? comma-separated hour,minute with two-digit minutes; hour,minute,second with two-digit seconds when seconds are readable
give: 11,27
